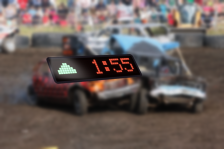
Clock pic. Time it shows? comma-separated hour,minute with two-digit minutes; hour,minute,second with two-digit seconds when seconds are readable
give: 1,55
